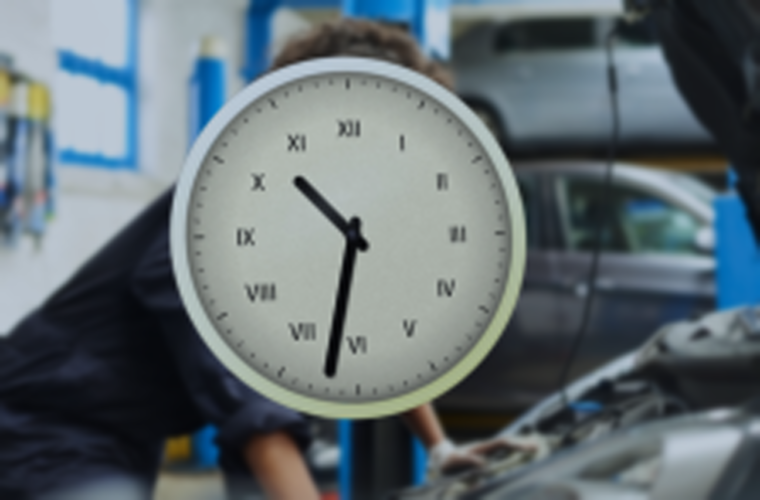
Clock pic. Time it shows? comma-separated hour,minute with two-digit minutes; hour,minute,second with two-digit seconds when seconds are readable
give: 10,32
